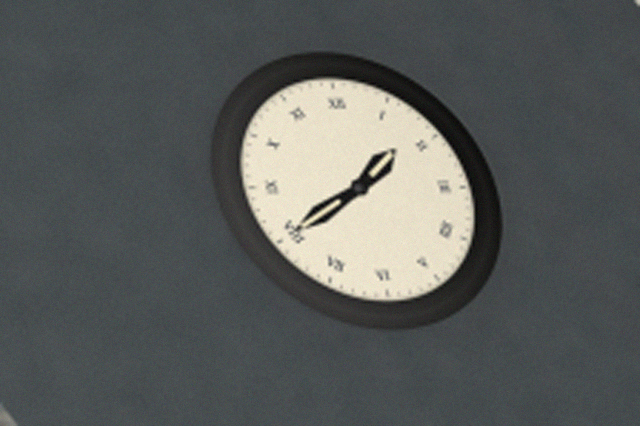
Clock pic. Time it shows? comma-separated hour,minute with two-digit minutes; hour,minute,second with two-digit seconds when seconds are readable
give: 1,40
